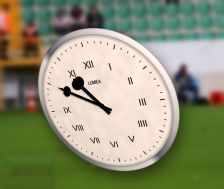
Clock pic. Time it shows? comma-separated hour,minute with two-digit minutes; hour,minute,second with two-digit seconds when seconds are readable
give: 10,50
